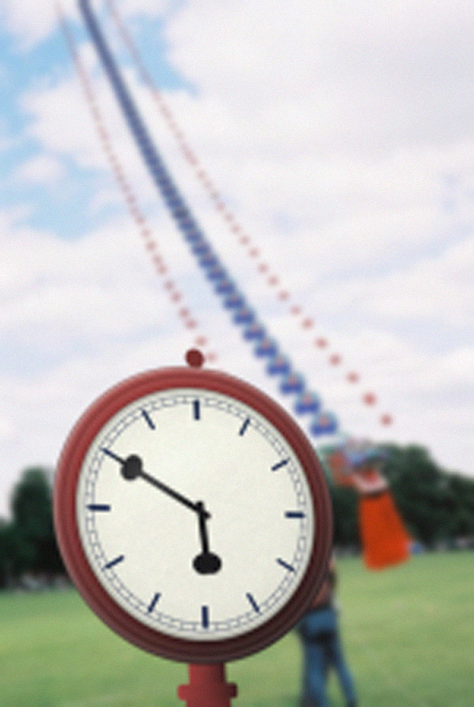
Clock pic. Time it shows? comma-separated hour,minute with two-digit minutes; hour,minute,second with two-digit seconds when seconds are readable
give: 5,50
